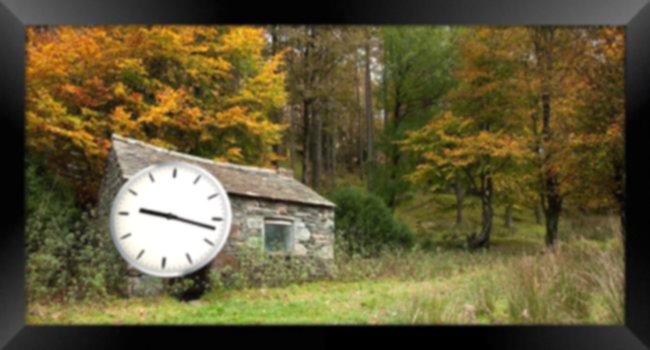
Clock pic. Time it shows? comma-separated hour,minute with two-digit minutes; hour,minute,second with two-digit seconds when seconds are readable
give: 9,17
